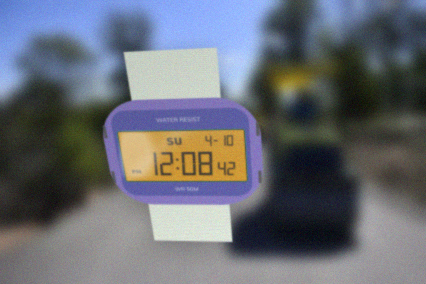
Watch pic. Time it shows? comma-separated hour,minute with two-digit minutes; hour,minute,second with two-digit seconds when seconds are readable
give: 12,08,42
